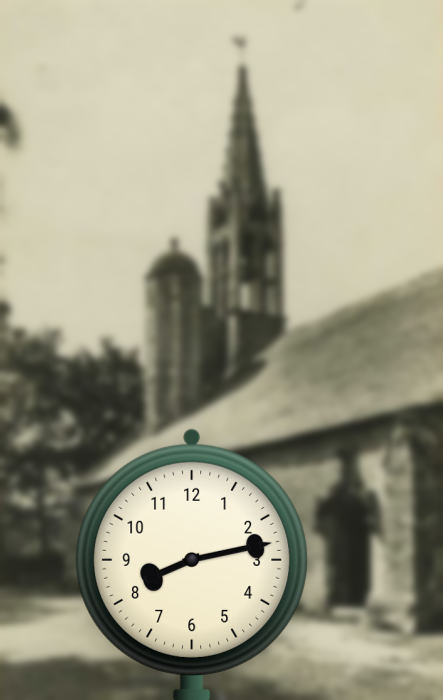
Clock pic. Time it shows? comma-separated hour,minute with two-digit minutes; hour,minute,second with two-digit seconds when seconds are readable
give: 8,13
